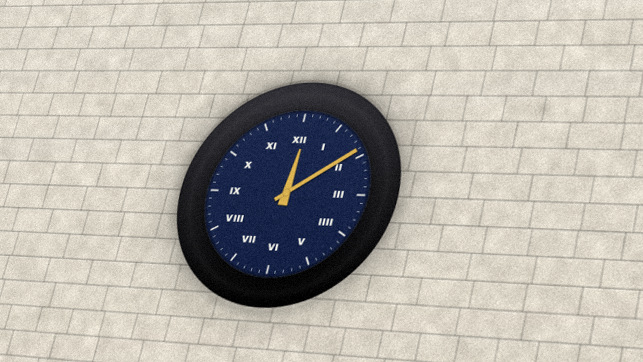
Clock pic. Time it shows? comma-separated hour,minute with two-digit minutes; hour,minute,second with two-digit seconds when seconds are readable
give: 12,09
